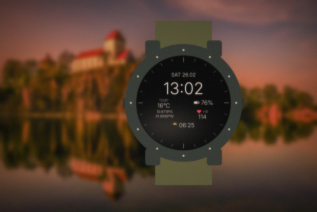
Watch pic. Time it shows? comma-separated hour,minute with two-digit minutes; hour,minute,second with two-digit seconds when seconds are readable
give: 13,02
